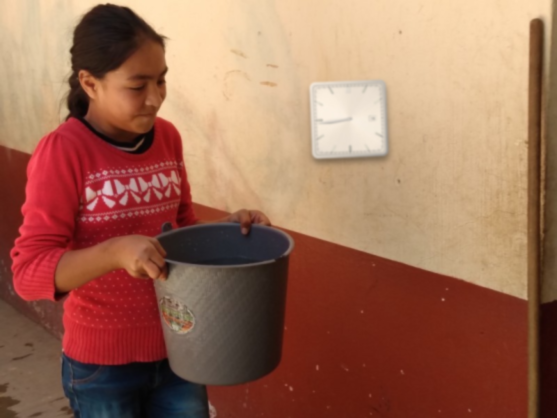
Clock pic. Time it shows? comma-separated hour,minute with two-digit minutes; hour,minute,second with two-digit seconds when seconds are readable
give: 8,44
